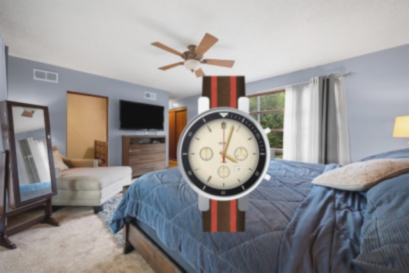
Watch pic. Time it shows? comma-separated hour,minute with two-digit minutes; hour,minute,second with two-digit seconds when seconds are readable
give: 4,03
